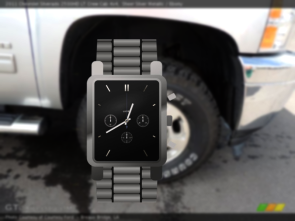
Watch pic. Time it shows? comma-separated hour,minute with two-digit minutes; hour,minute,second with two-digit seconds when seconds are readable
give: 12,40
